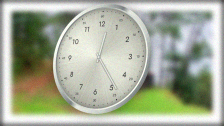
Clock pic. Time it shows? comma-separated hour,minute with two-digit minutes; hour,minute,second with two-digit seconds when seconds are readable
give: 12,24
